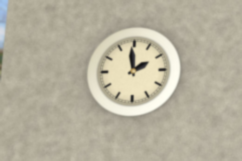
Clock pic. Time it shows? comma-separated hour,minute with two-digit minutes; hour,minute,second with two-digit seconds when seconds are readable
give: 1,59
